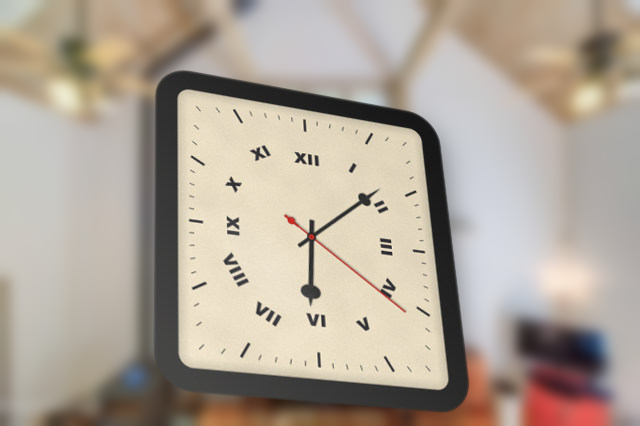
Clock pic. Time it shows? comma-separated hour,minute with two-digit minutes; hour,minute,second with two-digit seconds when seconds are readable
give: 6,08,21
